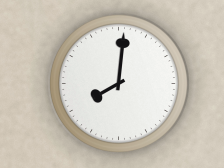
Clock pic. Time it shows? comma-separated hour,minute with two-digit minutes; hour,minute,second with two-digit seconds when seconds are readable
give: 8,01
